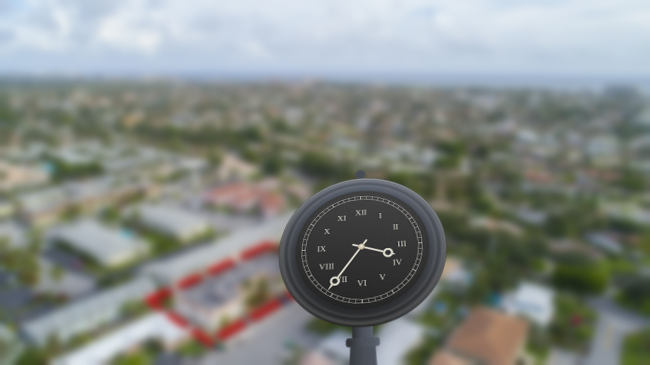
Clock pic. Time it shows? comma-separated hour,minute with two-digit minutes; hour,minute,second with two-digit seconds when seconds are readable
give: 3,36
